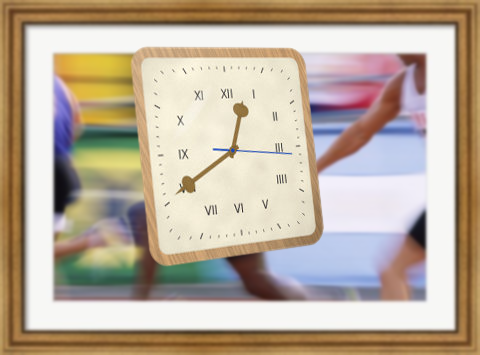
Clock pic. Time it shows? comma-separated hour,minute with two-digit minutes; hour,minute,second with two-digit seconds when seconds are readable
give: 12,40,16
